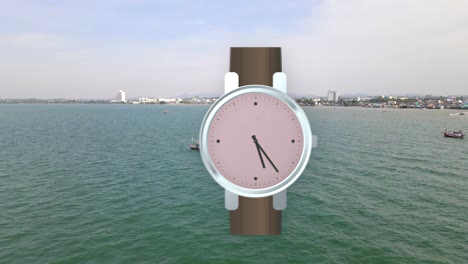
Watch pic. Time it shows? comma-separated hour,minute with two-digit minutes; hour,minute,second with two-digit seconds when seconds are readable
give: 5,24
